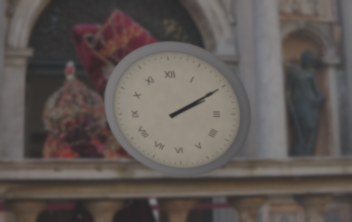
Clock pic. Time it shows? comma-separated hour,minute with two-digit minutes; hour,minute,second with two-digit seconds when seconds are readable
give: 2,10
